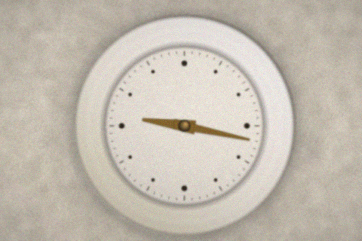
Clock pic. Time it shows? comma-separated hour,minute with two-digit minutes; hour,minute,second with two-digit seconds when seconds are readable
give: 9,17
